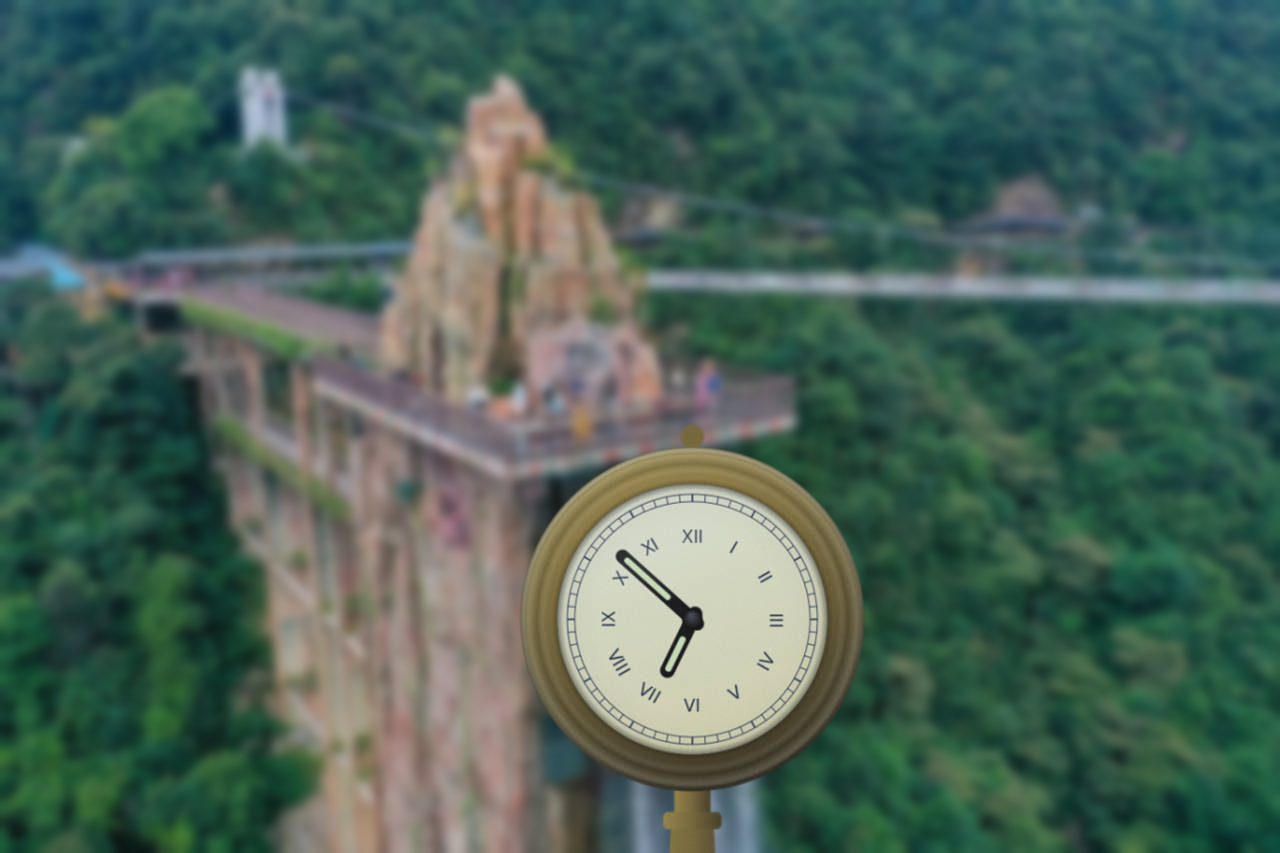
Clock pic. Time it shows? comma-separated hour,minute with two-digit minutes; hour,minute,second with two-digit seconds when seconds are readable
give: 6,52
